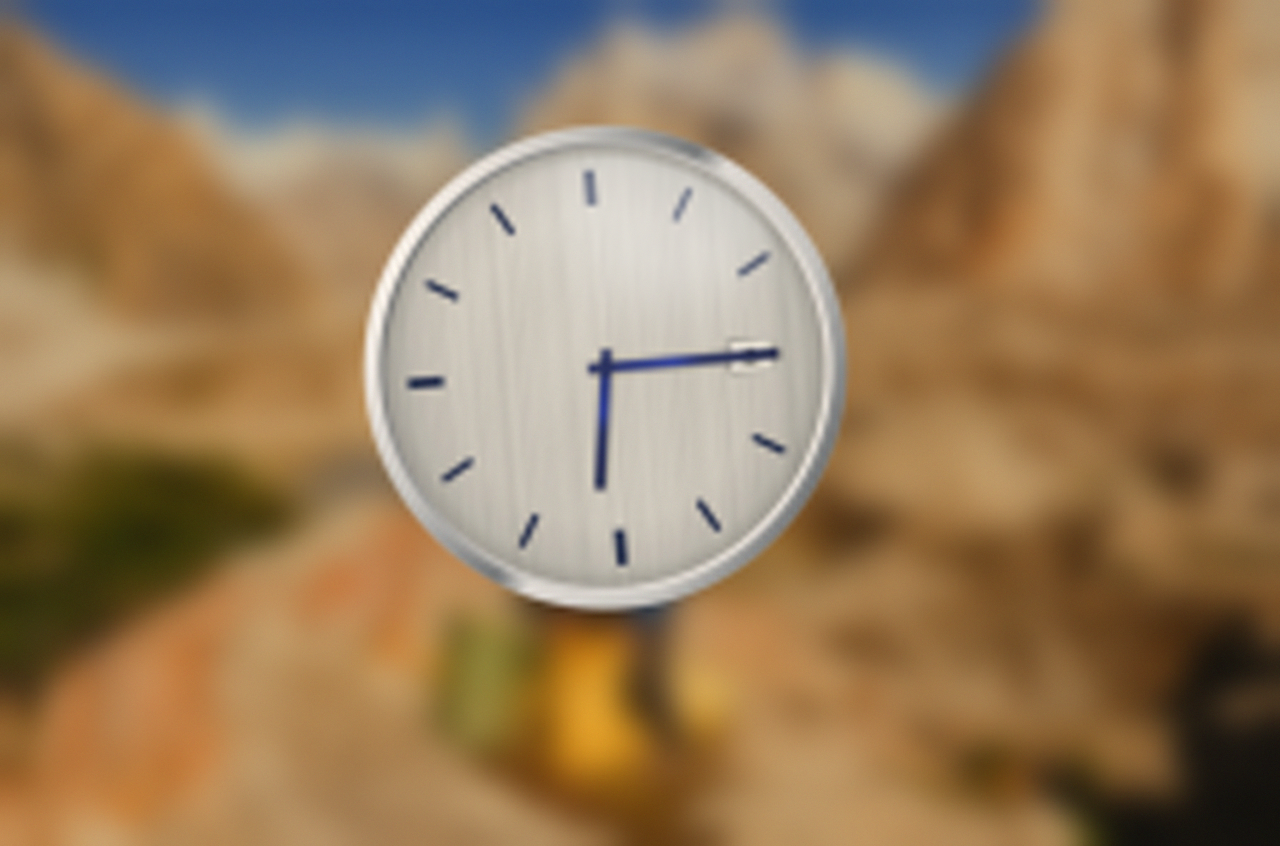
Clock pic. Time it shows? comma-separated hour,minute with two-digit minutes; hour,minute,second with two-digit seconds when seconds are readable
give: 6,15
